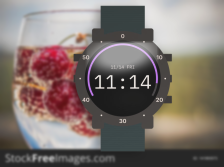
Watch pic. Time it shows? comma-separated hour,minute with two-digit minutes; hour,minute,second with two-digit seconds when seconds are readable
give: 11,14
